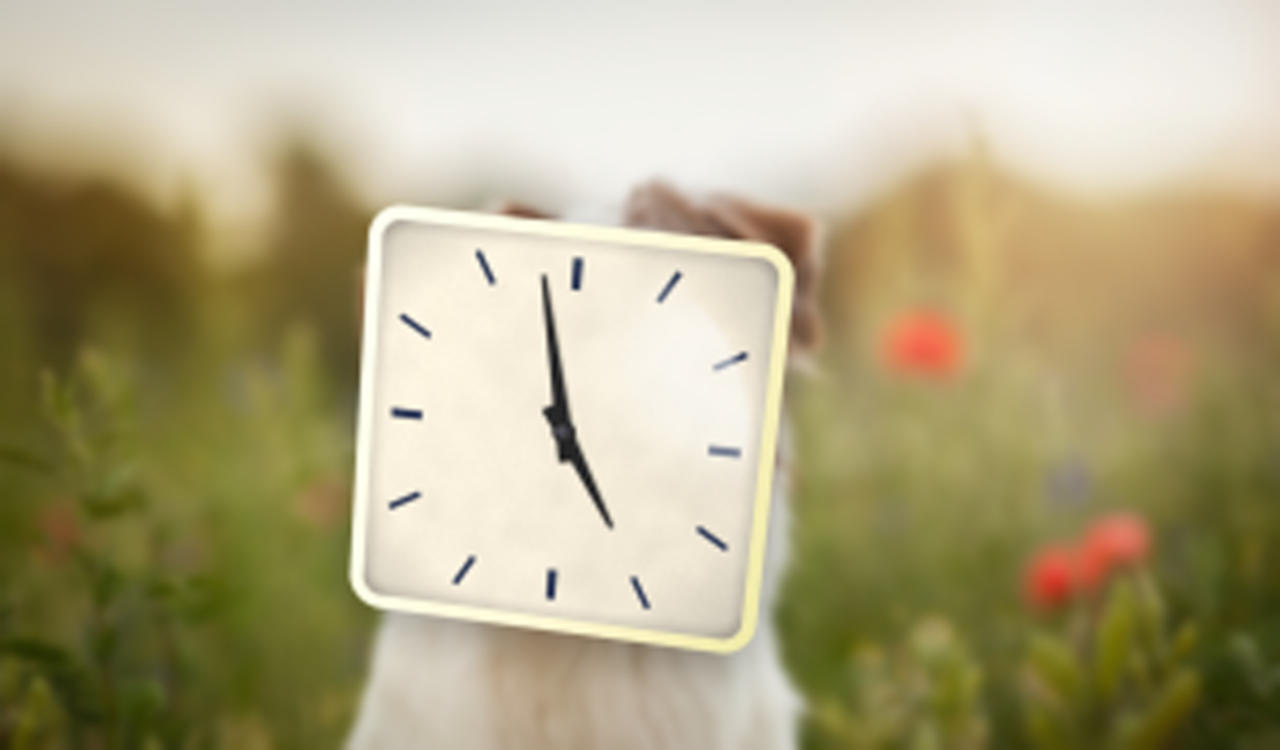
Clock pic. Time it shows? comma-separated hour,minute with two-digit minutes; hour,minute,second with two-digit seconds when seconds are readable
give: 4,58
